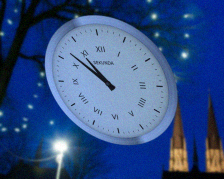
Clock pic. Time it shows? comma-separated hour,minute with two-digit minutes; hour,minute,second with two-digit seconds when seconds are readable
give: 10,52
